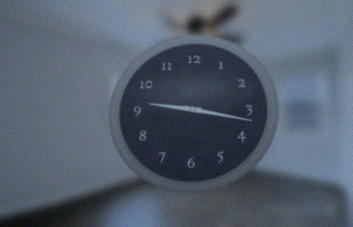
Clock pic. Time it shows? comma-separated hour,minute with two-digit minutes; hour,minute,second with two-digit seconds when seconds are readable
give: 9,17
